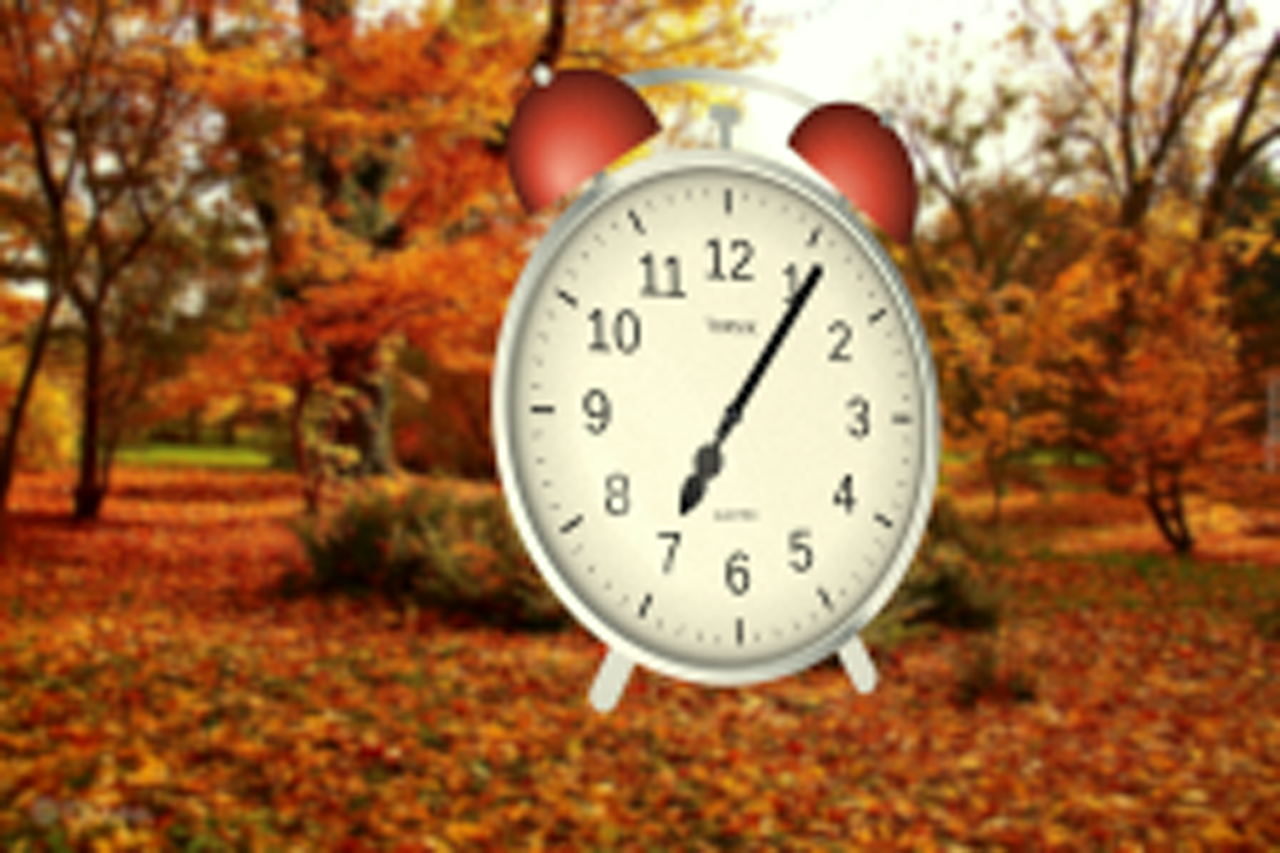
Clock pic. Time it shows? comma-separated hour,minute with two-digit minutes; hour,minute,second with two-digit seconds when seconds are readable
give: 7,06
